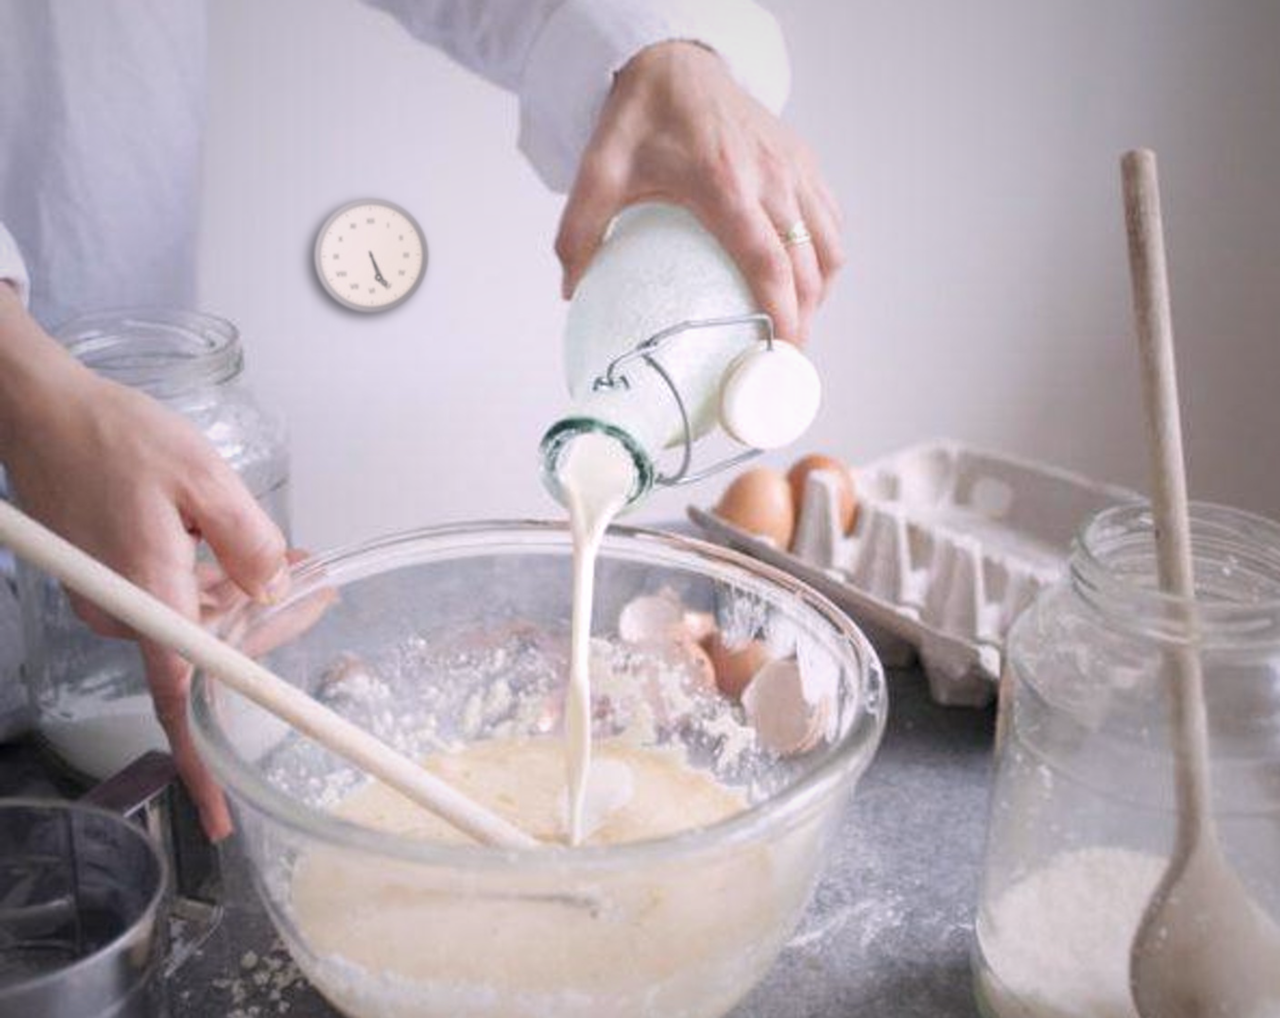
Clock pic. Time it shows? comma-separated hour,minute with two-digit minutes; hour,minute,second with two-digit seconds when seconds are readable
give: 5,26
